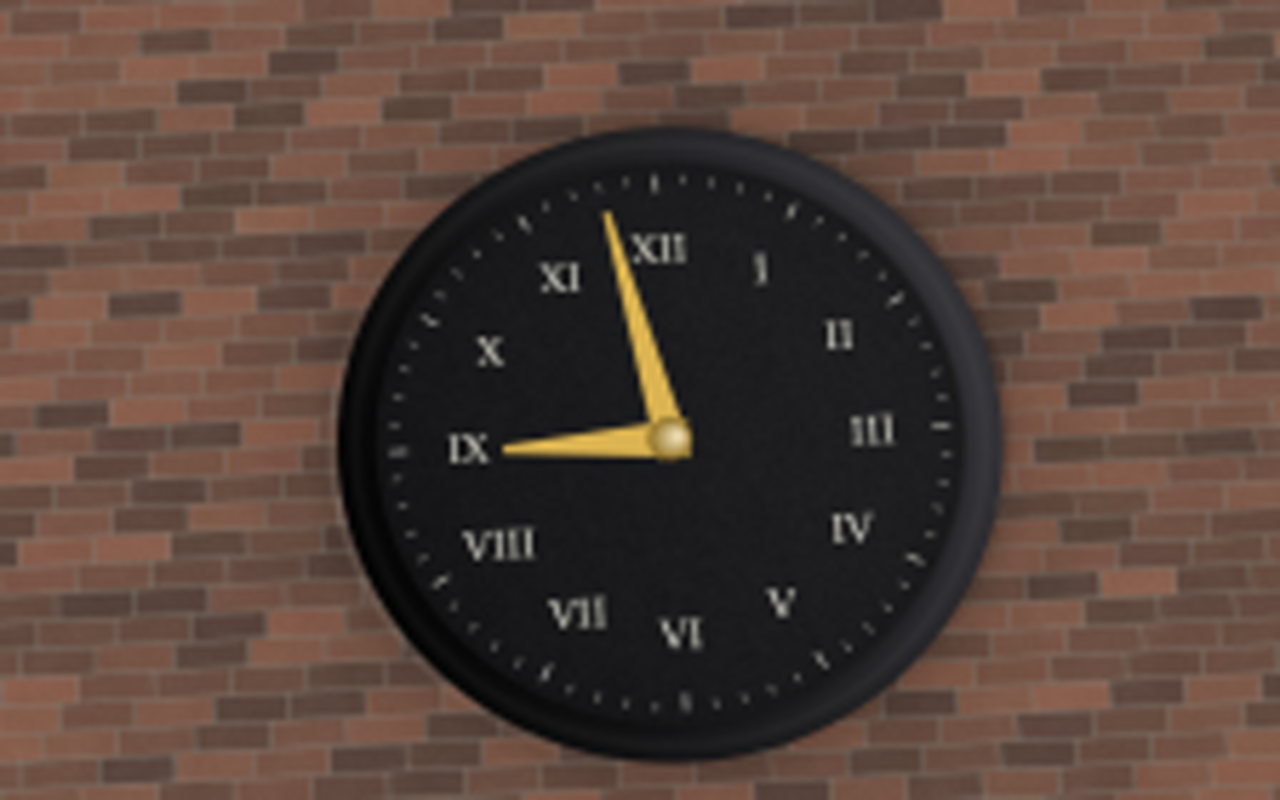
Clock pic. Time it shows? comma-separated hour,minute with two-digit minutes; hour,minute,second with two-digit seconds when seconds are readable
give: 8,58
